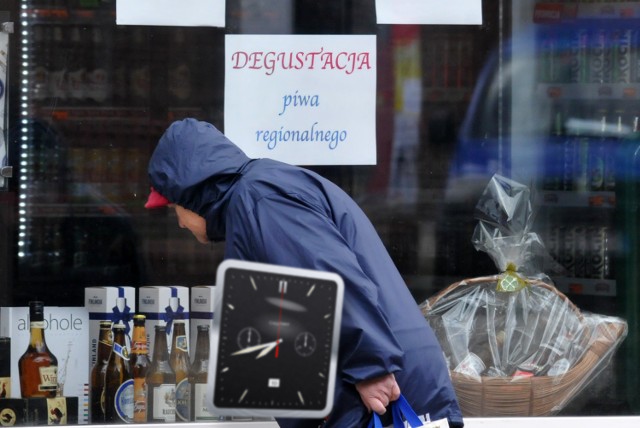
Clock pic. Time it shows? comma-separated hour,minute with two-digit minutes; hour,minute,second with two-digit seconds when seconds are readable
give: 7,42
